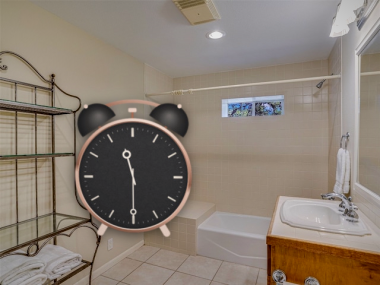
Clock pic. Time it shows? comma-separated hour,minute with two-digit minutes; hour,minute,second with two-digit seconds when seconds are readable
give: 11,30
